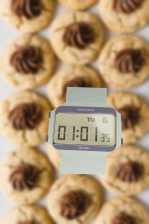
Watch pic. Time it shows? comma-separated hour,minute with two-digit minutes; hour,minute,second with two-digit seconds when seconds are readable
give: 1,01,35
